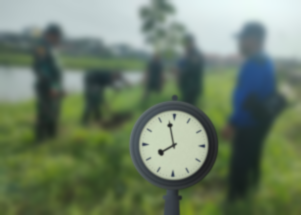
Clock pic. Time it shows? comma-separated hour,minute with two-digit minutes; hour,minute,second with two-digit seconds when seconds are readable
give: 7,58
